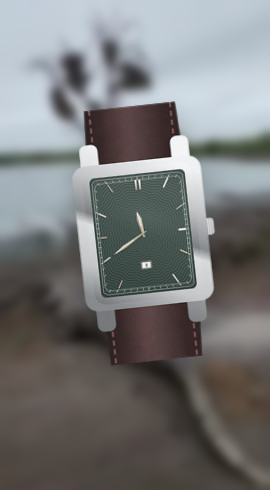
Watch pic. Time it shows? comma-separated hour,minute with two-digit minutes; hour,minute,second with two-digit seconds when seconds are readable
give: 11,40
